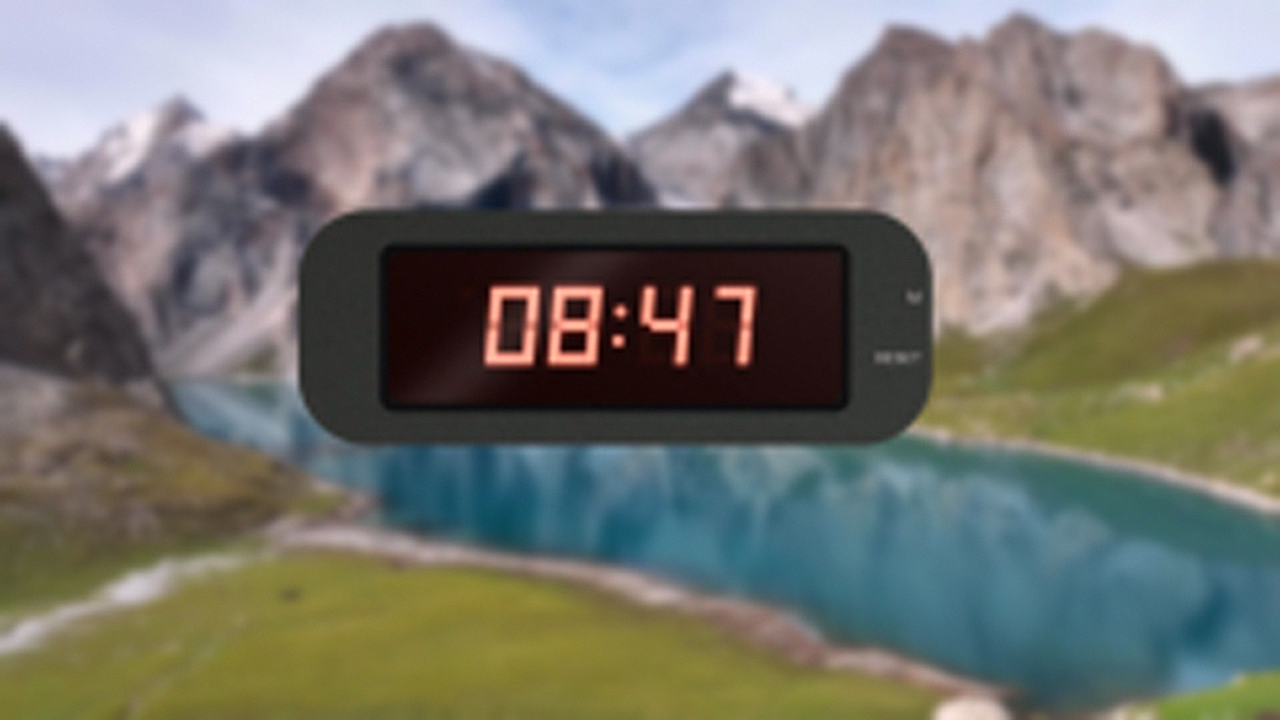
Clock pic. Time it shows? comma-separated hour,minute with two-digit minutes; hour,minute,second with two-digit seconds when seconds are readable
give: 8,47
